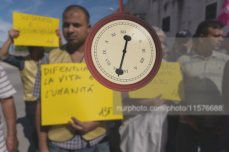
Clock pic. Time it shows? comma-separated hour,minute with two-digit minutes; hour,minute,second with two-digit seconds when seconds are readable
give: 12,33
